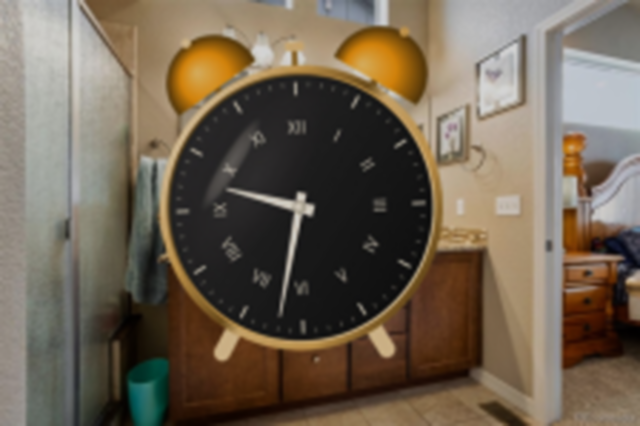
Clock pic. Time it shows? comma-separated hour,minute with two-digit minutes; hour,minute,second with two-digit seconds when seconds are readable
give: 9,32
